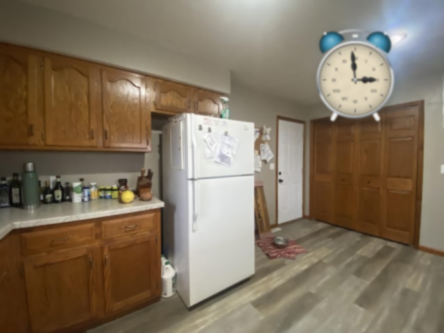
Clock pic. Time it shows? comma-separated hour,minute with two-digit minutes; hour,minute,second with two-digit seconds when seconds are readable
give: 2,59
